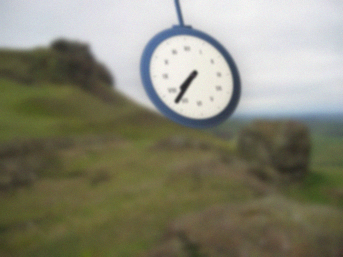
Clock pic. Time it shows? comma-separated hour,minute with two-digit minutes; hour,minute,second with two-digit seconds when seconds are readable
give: 7,37
